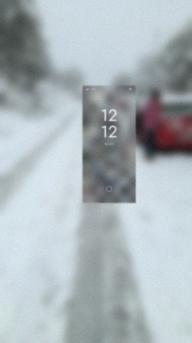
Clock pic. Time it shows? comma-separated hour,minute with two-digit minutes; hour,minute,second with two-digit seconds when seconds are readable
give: 12,12
